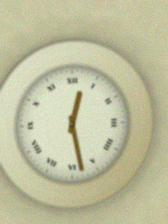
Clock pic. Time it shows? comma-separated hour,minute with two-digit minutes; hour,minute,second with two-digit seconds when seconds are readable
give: 12,28
